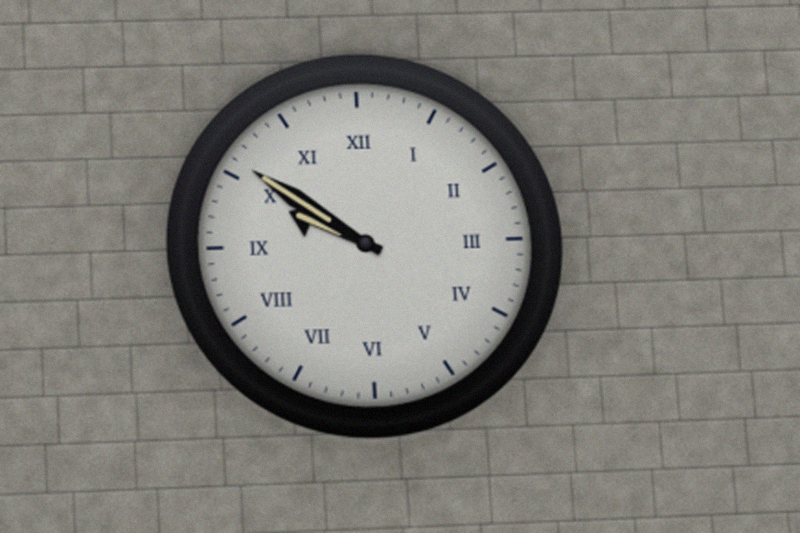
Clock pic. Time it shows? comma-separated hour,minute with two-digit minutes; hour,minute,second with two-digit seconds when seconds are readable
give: 9,51
